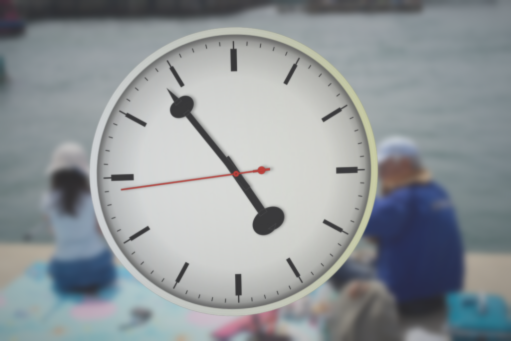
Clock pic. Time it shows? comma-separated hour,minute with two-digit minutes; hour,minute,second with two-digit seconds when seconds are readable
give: 4,53,44
